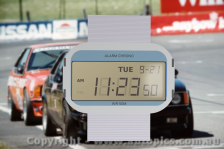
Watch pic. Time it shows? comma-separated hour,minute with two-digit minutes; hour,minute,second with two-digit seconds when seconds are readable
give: 11,23,50
